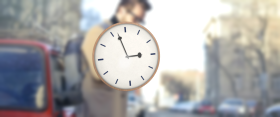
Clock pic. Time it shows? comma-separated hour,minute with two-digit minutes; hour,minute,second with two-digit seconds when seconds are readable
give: 2,57
